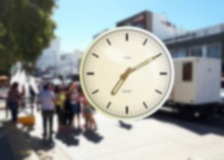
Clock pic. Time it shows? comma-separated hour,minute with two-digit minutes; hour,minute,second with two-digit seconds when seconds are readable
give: 7,10
